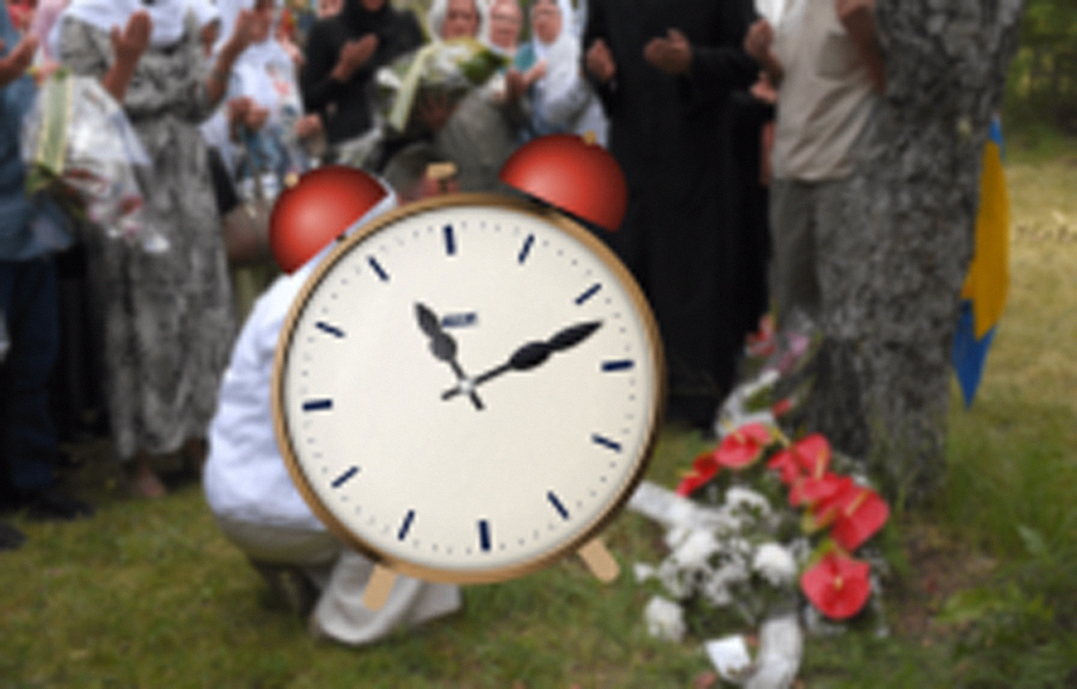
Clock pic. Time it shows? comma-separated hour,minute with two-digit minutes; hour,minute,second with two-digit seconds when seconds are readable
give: 11,12
